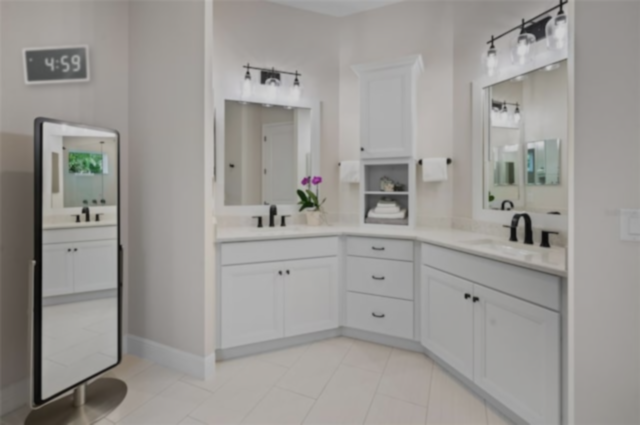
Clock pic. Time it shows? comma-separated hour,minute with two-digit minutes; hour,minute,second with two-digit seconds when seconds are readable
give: 4,59
